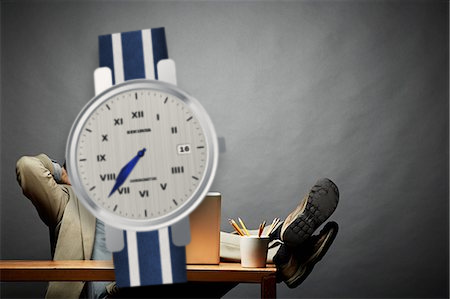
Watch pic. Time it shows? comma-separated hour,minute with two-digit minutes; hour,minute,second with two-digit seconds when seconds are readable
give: 7,37
